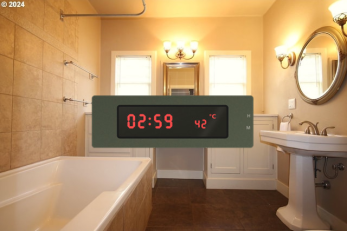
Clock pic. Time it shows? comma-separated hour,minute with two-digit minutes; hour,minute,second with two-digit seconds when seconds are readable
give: 2,59
